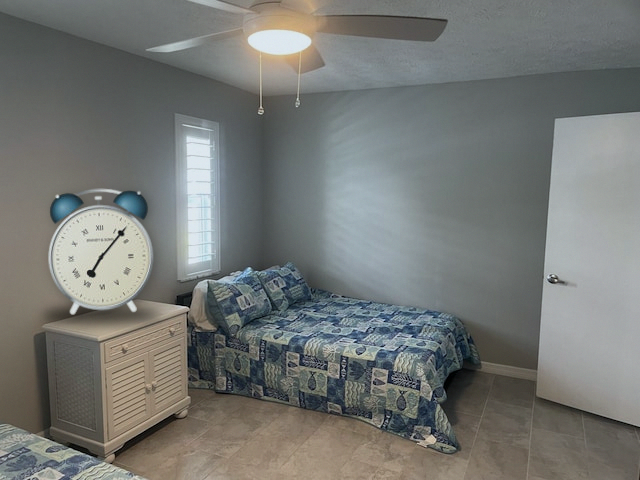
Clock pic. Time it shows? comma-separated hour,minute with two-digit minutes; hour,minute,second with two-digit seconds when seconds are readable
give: 7,07
